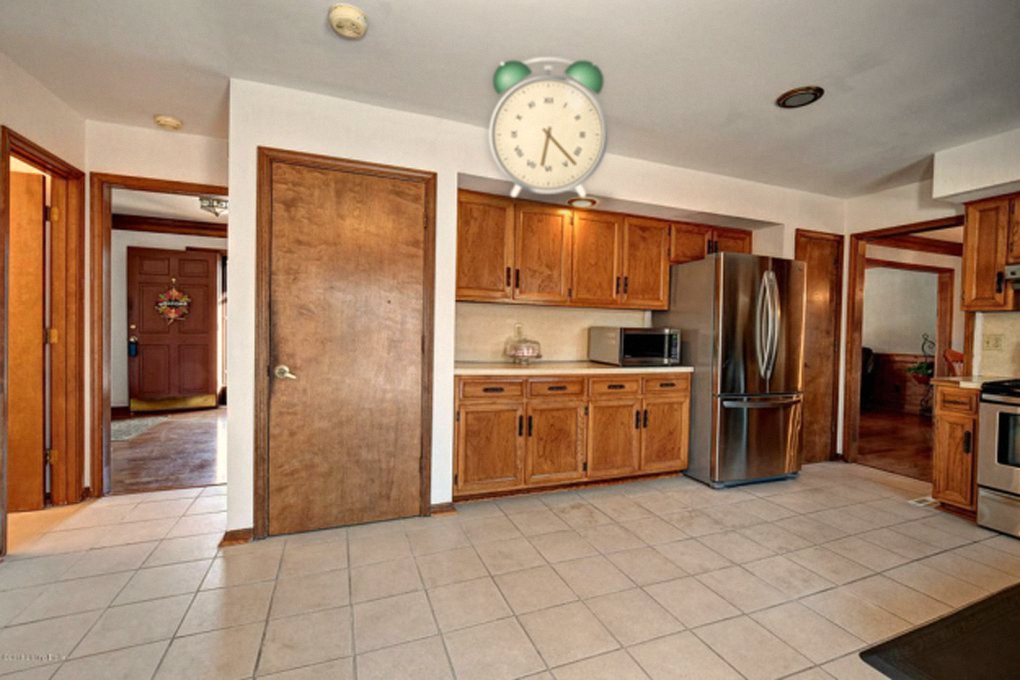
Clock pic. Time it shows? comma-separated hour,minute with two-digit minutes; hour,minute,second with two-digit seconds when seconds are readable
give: 6,23
